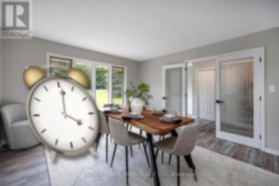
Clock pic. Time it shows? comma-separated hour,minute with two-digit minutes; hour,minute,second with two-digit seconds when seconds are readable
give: 4,01
